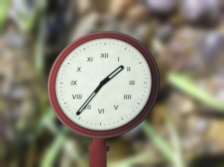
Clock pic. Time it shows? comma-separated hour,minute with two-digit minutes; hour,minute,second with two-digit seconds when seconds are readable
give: 1,36
